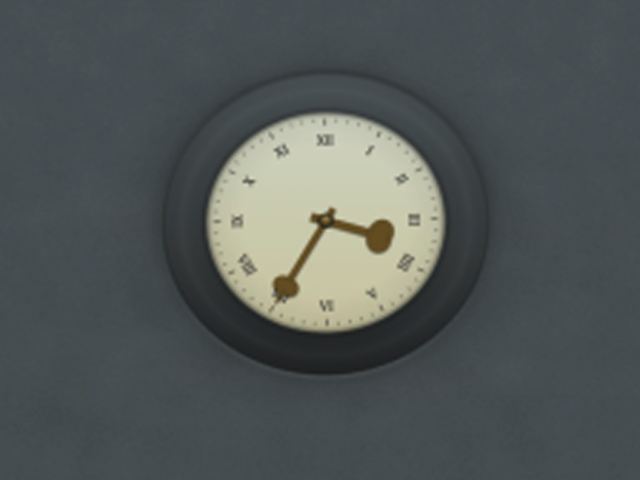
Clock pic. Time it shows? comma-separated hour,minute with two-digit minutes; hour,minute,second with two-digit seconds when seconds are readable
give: 3,35
